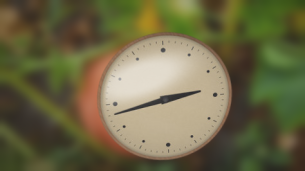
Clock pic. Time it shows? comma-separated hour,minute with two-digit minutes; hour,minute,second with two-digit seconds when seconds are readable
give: 2,43
